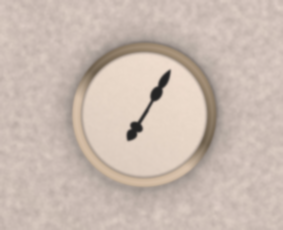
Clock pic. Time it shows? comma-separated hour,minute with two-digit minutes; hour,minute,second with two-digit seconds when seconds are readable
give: 7,05
